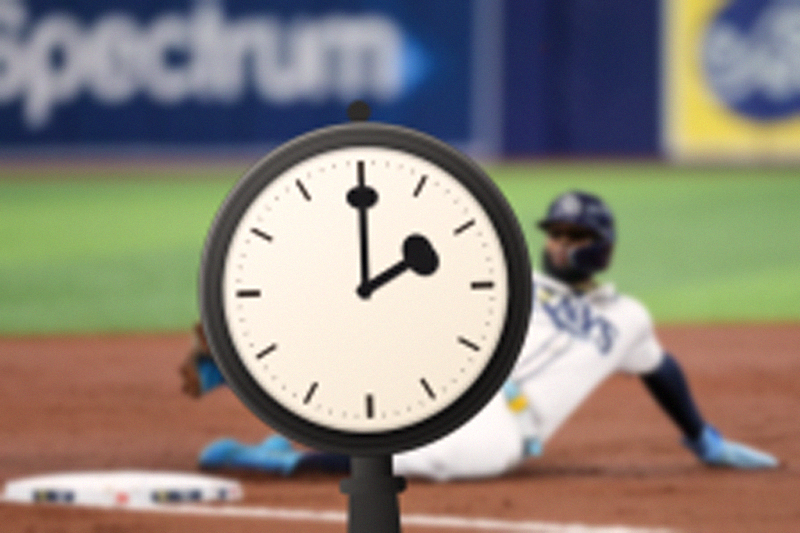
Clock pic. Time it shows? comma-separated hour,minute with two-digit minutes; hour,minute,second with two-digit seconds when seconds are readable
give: 2,00
